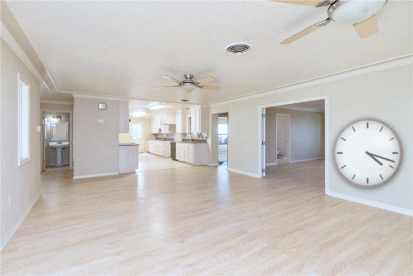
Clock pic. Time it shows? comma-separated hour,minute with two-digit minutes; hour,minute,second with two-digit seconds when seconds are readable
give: 4,18
